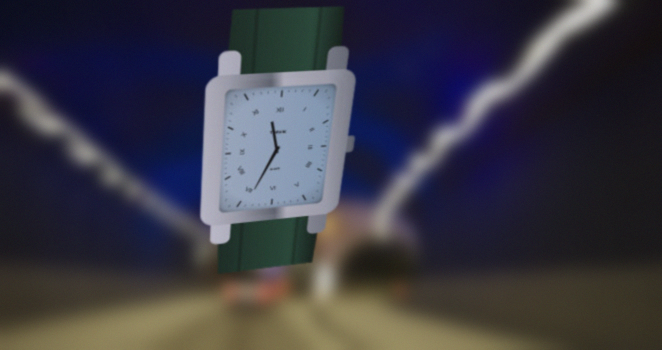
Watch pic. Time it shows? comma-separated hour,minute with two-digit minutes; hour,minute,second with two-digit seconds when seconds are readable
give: 11,34
